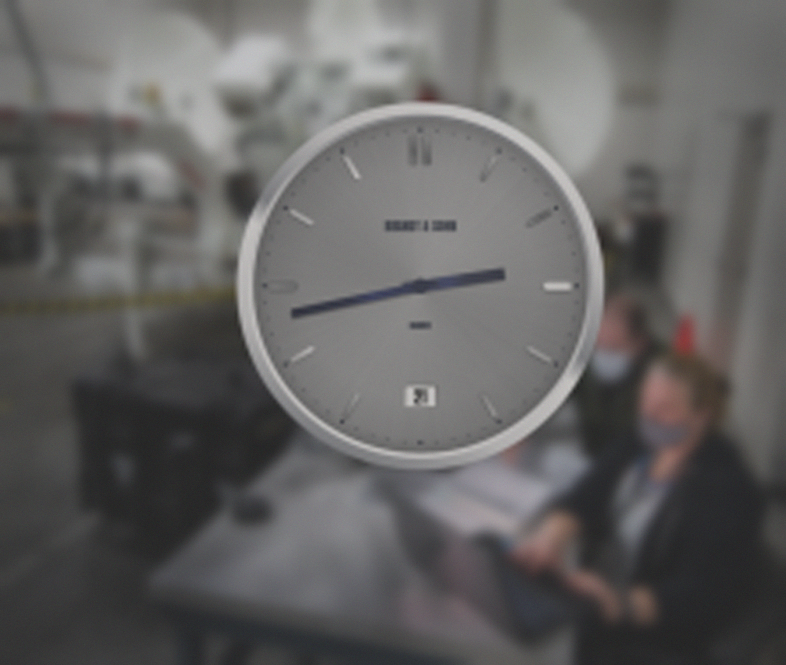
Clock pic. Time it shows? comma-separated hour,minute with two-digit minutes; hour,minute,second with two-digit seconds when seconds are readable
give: 2,43
